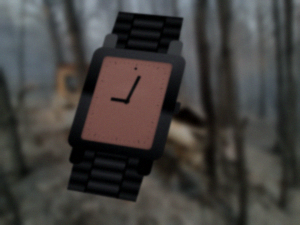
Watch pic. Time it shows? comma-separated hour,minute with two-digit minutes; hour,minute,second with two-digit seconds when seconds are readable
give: 9,02
